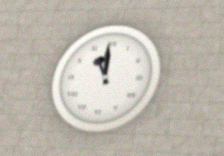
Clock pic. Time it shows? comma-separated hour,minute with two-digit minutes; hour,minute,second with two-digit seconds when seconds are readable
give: 10,59
